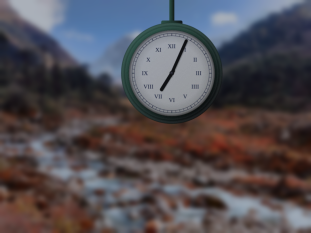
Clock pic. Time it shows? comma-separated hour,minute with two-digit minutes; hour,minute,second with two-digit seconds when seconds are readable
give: 7,04
